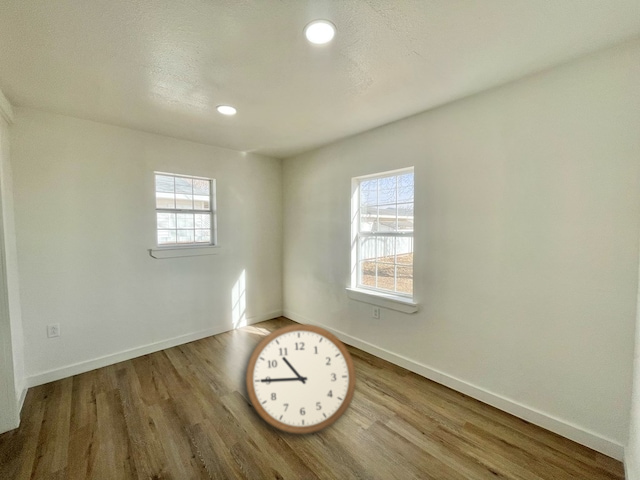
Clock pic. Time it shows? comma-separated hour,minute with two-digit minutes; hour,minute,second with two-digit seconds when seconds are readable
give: 10,45
